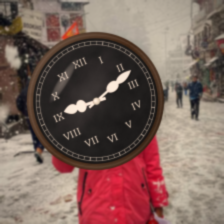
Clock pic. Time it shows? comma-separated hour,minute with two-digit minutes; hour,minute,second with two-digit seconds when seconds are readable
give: 9,12
